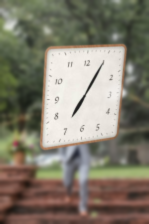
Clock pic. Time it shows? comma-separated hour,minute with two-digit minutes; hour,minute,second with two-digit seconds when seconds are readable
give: 7,05
